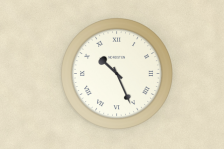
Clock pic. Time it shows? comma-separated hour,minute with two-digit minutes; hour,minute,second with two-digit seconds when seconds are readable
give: 10,26
